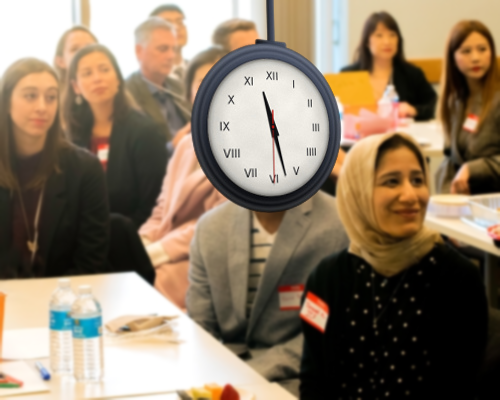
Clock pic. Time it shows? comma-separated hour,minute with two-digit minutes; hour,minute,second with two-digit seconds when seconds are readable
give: 11,27,30
